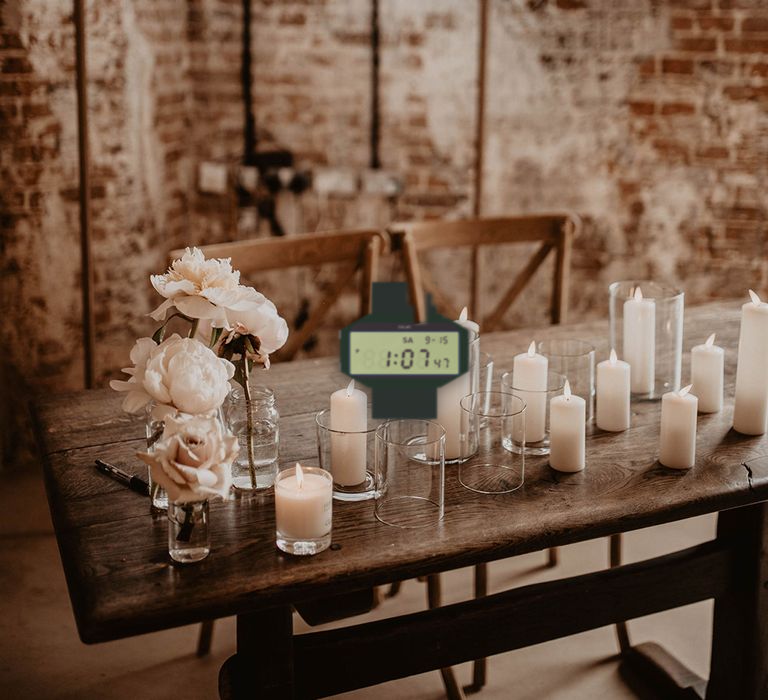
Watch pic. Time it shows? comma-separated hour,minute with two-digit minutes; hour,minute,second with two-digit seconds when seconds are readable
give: 1,07,47
